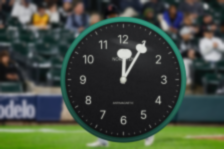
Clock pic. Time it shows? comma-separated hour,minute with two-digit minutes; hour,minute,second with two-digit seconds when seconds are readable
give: 12,05
